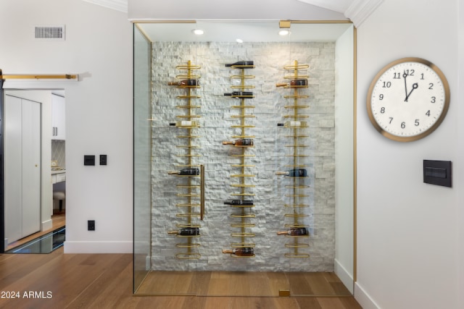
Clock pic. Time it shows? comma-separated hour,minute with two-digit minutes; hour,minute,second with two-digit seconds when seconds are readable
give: 12,58
